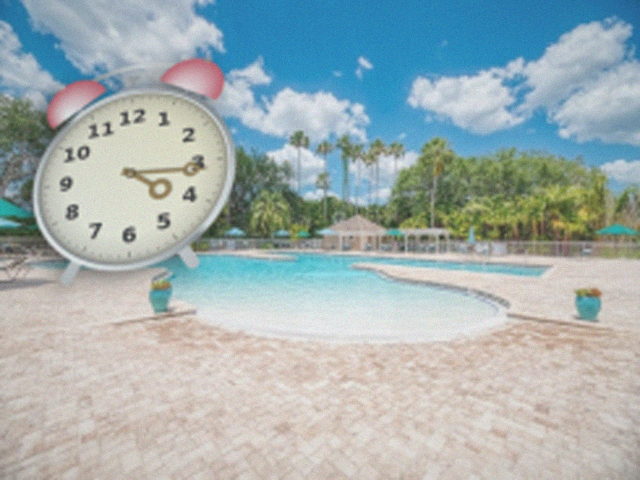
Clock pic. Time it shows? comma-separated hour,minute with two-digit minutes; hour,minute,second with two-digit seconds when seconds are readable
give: 4,16
